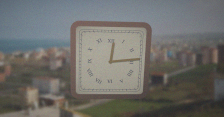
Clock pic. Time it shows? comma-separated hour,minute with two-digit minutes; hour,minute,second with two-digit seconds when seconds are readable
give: 12,14
